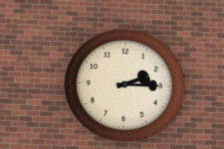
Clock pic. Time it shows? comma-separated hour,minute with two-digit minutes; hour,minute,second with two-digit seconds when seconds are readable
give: 2,15
